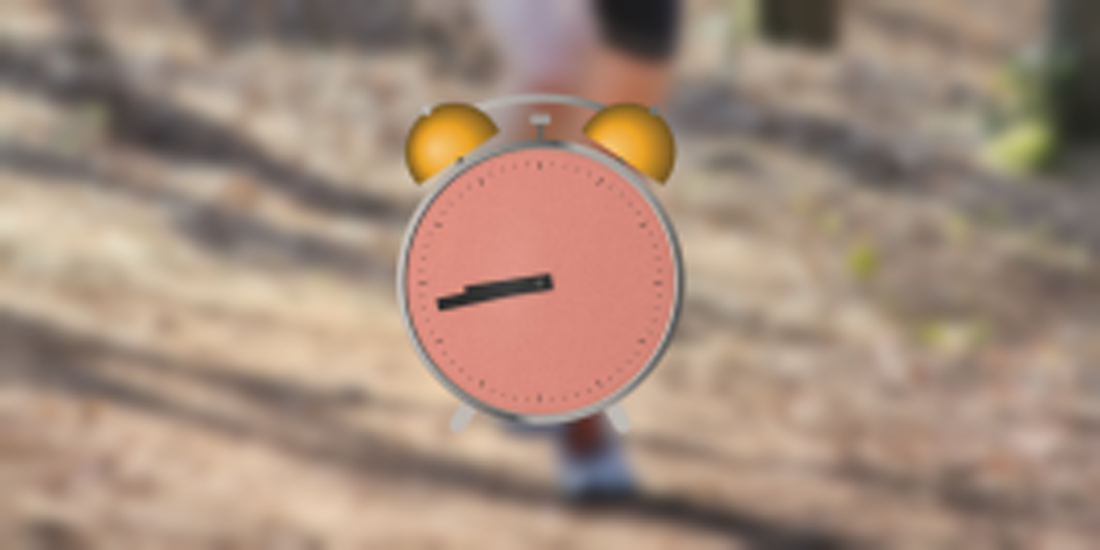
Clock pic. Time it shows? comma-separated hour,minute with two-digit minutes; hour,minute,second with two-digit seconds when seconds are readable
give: 8,43
